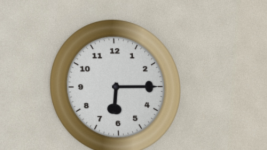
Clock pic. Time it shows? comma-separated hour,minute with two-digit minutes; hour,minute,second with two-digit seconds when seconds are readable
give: 6,15
